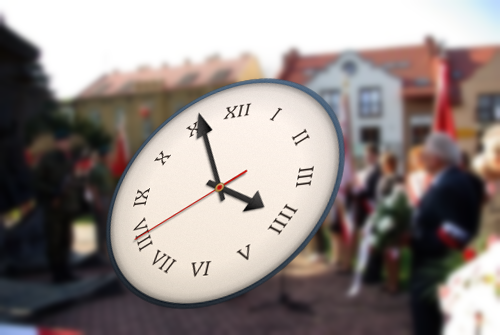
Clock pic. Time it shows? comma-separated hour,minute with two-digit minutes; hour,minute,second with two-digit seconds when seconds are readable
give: 3,55,40
